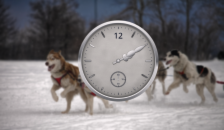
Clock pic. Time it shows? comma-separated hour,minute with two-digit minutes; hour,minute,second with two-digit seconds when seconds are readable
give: 2,10
